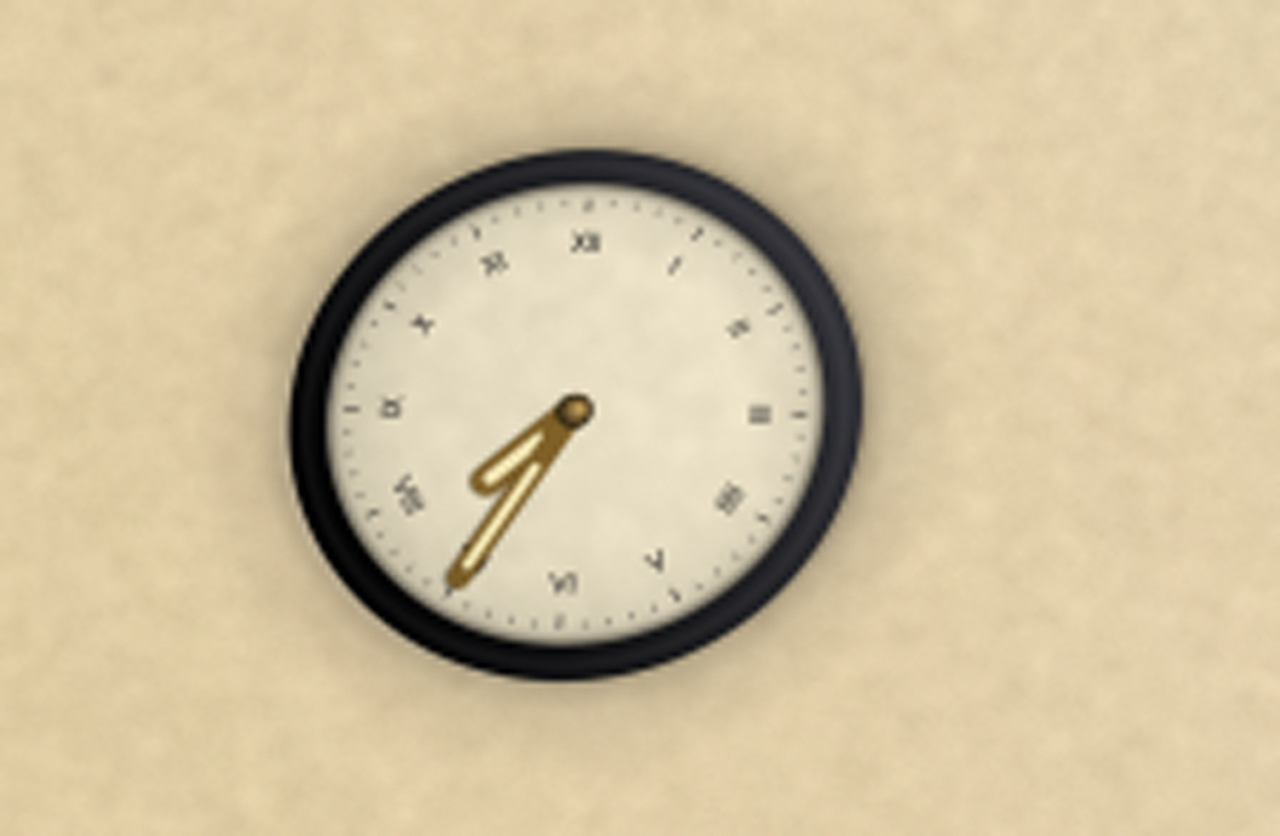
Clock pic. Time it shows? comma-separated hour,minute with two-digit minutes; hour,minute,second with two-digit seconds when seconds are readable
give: 7,35
